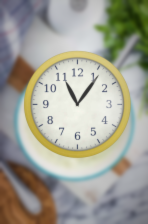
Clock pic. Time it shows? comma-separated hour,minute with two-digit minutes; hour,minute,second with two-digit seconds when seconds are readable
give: 11,06
